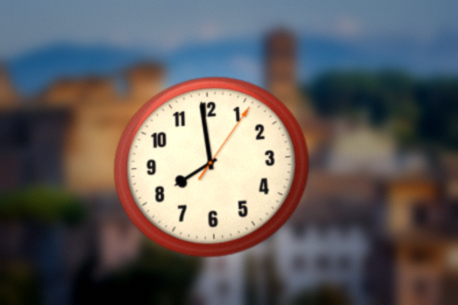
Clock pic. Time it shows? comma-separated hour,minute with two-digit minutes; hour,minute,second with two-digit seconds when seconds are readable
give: 7,59,06
